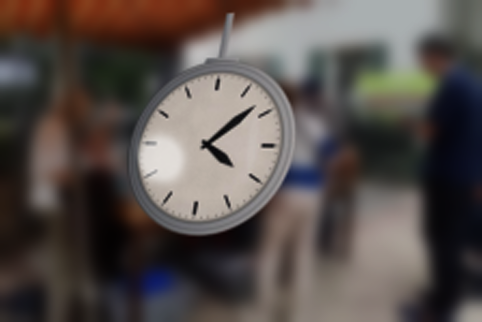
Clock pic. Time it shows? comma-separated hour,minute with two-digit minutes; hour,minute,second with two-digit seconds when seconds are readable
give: 4,08
